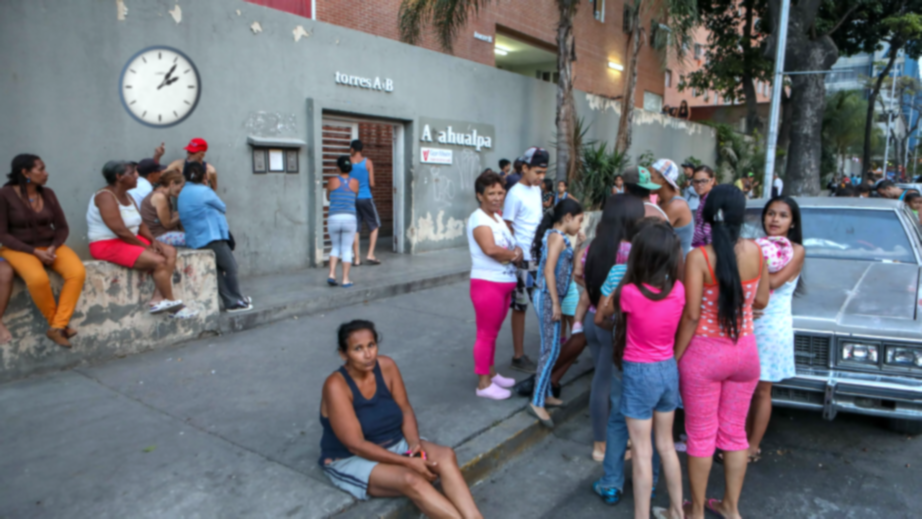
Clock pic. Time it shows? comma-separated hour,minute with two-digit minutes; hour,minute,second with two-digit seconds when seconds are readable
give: 2,06
